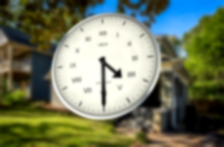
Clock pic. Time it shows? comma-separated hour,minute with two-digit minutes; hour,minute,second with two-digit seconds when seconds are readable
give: 4,30
